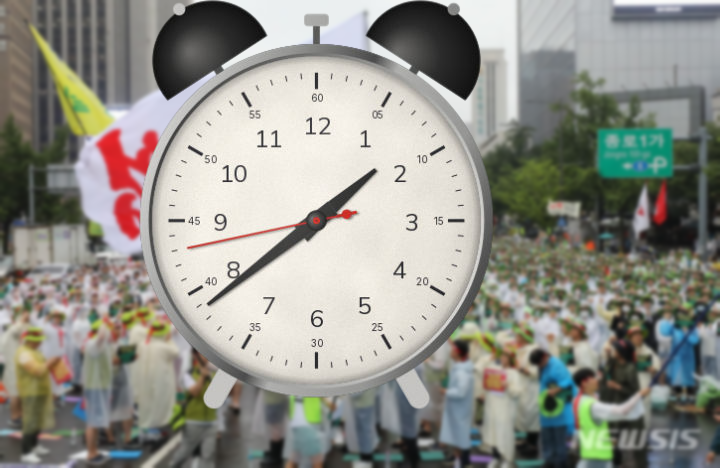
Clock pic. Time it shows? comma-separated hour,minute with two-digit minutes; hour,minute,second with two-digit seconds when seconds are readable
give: 1,38,43
